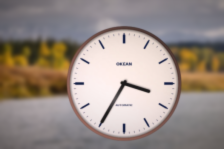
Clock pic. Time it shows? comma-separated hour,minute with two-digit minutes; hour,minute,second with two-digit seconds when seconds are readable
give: 3,35
